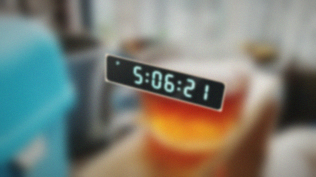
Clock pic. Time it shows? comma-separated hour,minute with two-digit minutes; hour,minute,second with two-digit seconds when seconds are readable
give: 5,06,21
